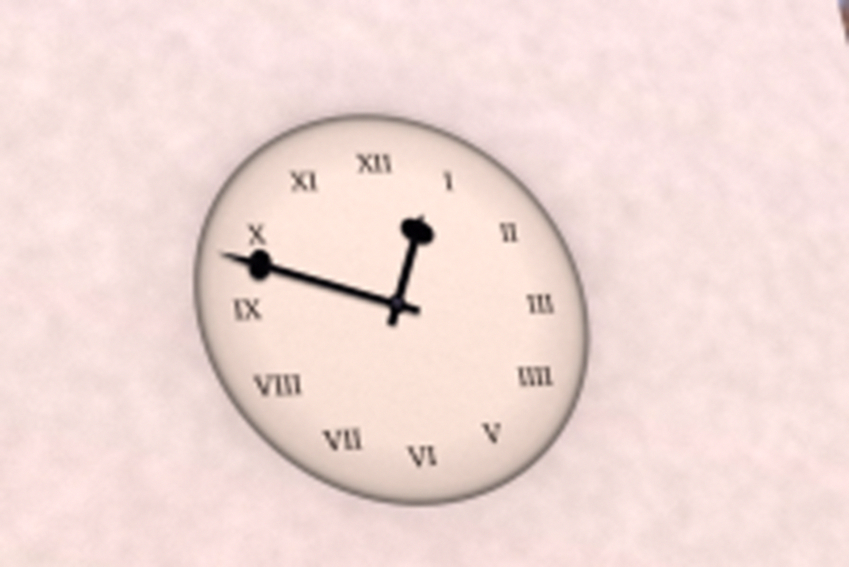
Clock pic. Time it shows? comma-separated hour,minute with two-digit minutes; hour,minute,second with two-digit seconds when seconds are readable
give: 12,48
